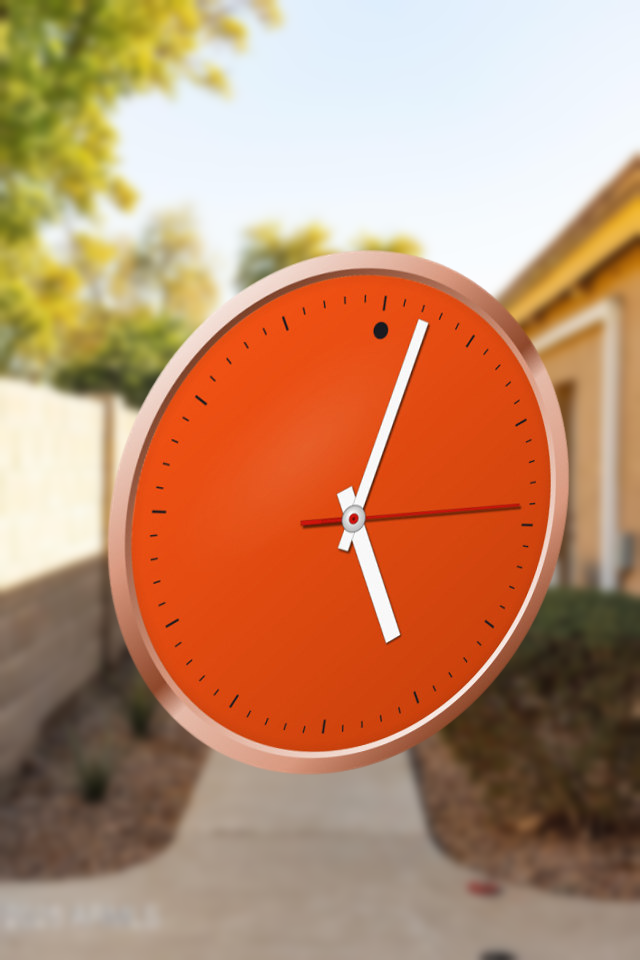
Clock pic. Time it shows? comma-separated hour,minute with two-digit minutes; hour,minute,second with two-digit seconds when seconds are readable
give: 5,02,14
